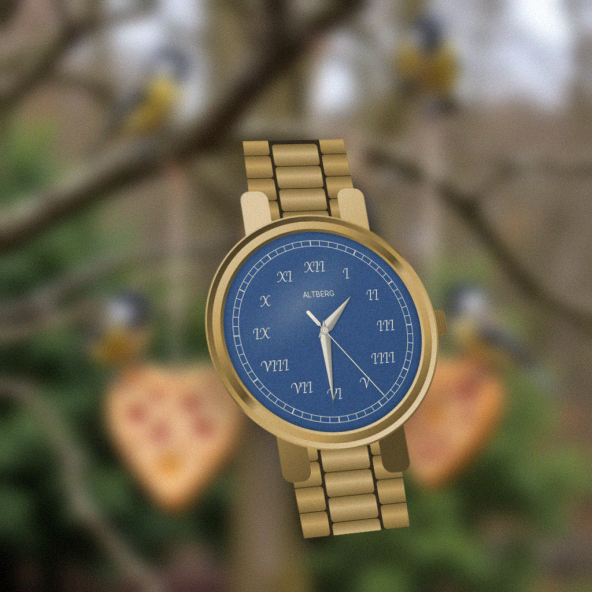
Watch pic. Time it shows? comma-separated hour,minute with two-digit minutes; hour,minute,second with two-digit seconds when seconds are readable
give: 1,30,24
